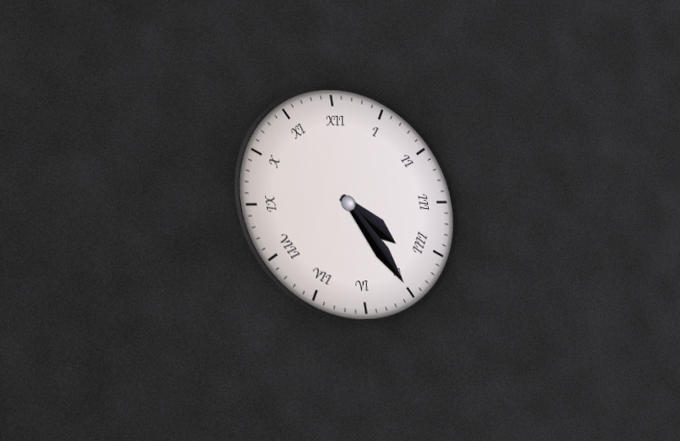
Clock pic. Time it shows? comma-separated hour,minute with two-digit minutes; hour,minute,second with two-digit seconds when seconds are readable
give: 4,25
